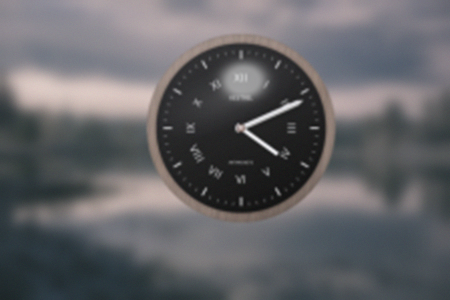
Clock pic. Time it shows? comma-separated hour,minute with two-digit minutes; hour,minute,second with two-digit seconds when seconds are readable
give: 4,11
